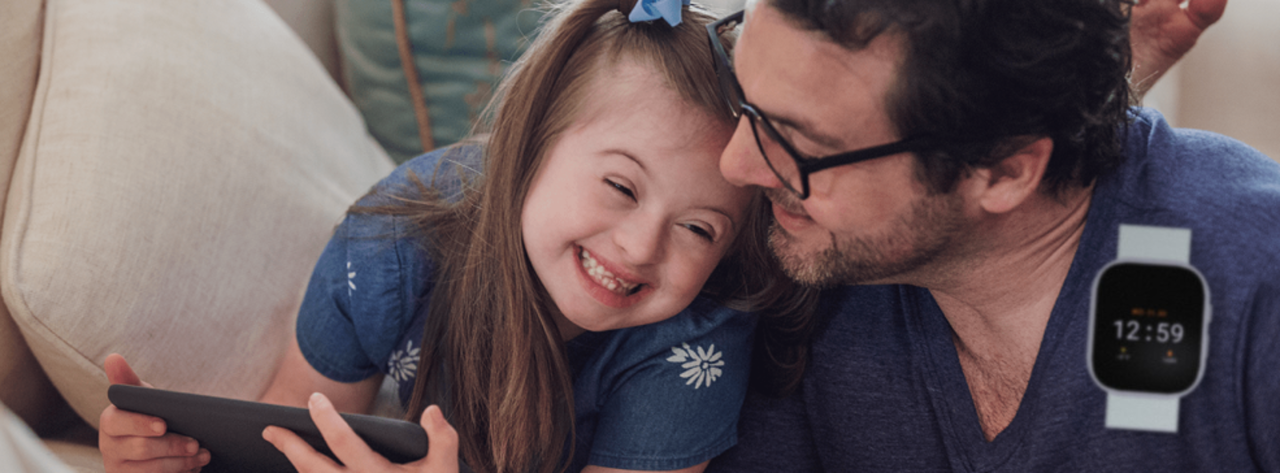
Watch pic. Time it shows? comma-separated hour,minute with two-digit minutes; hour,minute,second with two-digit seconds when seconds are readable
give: 12,59
